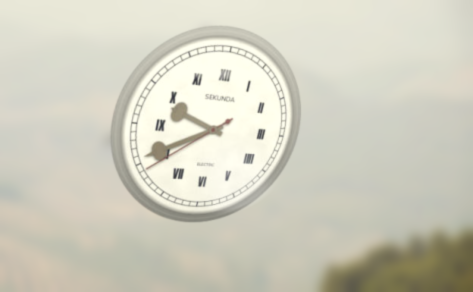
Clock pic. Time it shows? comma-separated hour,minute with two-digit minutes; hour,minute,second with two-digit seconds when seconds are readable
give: 9,40,39
